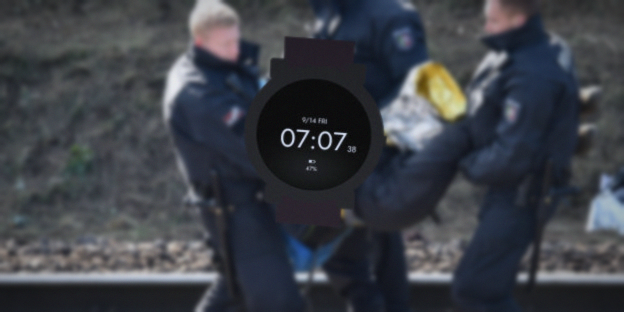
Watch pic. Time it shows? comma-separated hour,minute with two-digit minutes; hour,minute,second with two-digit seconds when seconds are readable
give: 7,07
